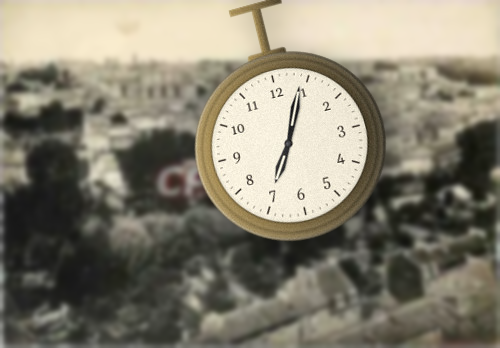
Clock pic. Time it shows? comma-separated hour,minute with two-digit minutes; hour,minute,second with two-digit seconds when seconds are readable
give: 7,04
